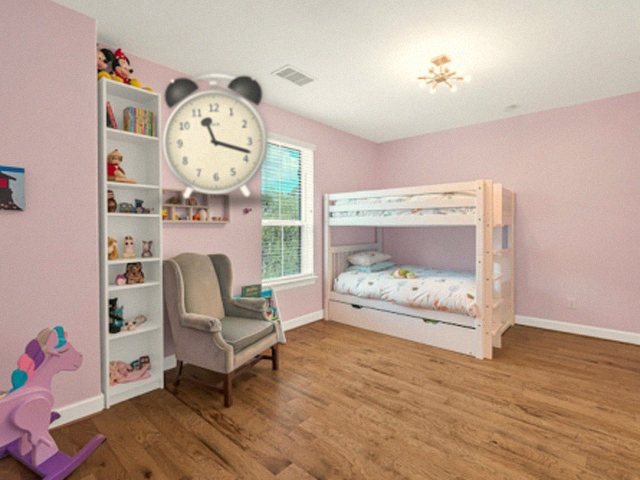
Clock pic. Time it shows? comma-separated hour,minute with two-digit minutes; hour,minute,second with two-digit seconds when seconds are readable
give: 11,18
